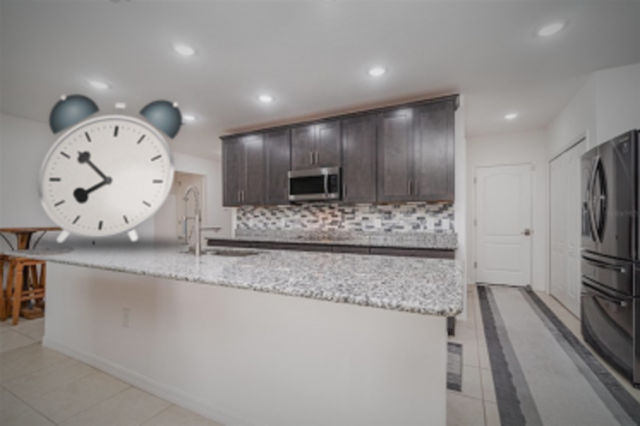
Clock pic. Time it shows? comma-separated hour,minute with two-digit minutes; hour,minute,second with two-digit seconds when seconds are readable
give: 7,52
